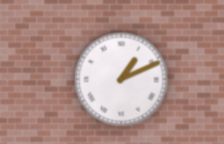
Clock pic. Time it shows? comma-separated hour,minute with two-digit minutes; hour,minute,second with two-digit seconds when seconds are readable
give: 1,11
